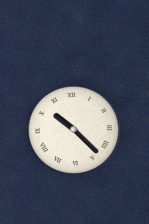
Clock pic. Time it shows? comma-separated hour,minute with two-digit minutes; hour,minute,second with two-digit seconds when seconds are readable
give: 10,23
